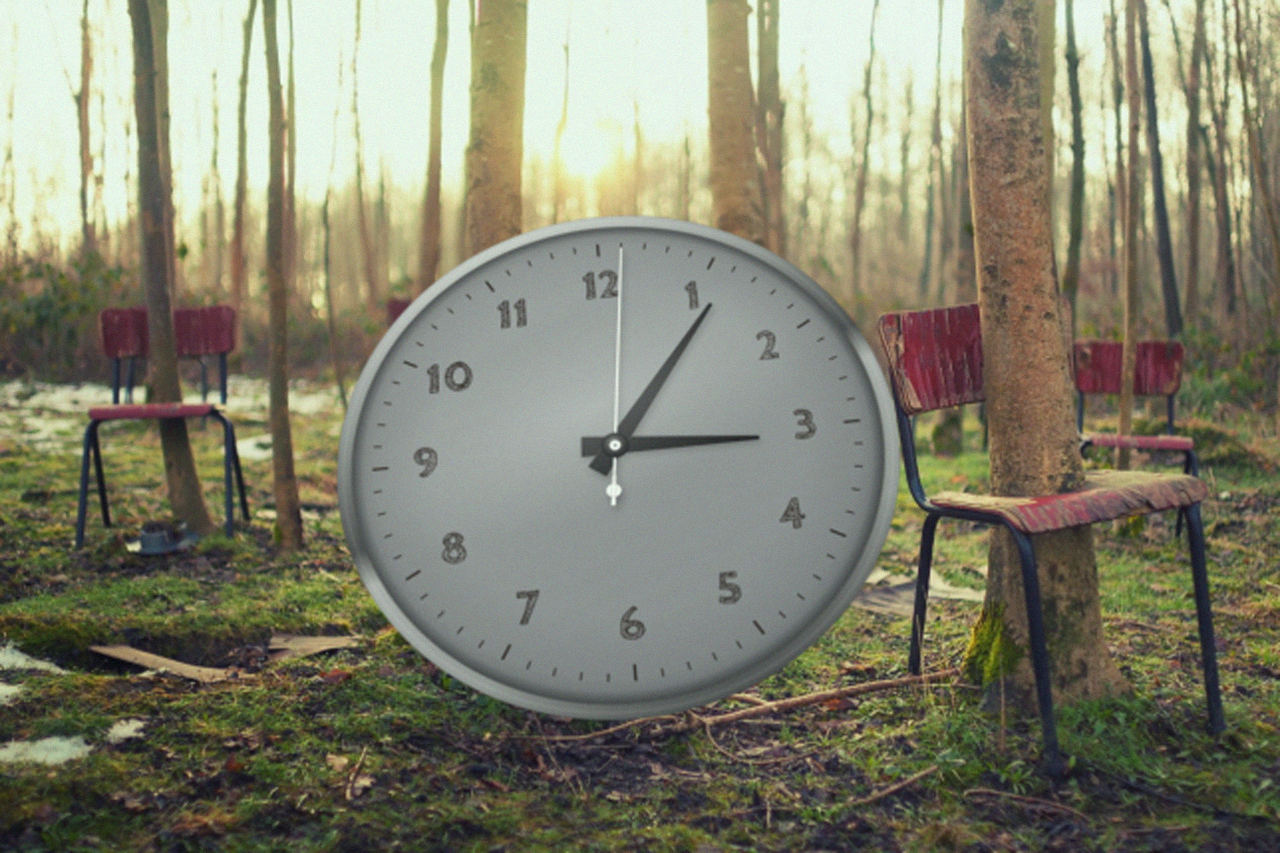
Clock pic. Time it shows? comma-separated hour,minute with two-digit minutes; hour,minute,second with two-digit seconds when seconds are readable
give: 3,06,01
